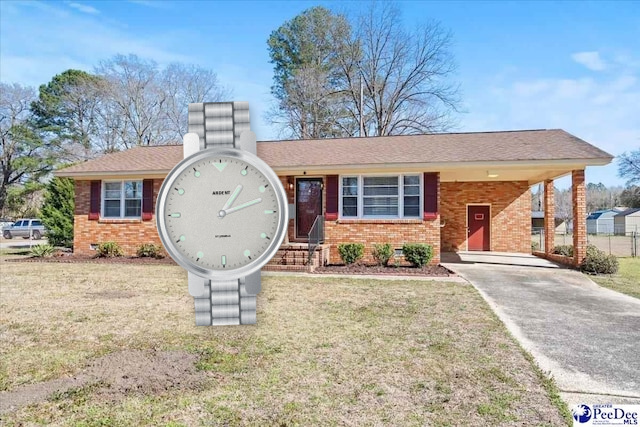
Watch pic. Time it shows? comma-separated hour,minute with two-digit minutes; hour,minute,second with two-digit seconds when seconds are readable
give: 1,12
